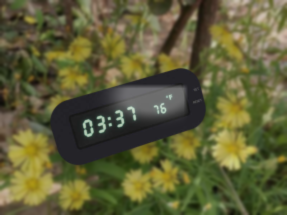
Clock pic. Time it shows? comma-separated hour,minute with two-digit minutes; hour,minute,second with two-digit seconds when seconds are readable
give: 3,37
